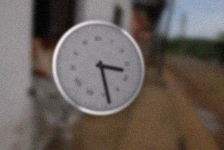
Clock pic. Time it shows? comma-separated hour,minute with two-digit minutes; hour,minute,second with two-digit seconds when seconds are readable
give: 3,29
